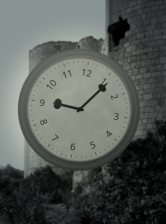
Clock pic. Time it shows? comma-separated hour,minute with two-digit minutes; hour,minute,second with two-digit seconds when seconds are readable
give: 9,06
